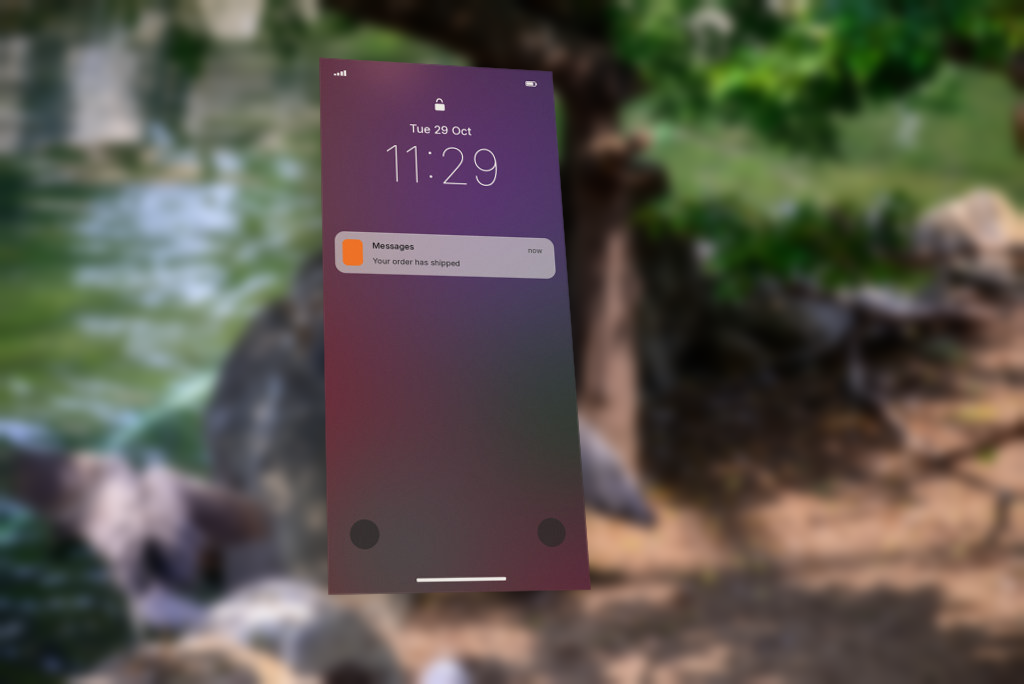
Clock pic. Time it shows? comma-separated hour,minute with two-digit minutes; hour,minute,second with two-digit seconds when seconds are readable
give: 11,29
